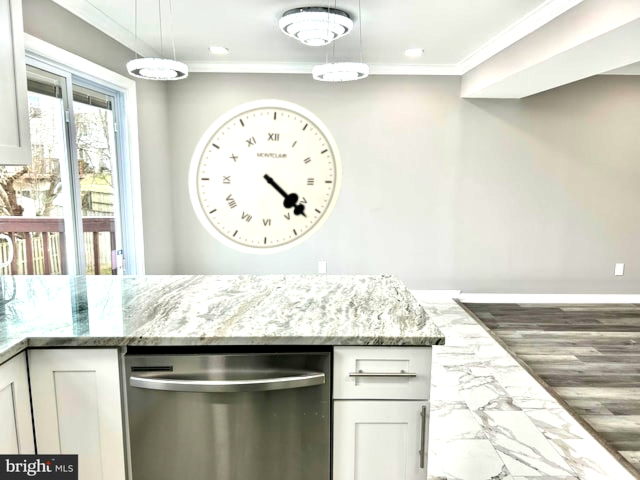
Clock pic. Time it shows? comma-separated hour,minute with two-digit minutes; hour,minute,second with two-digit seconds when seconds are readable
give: 4,22
